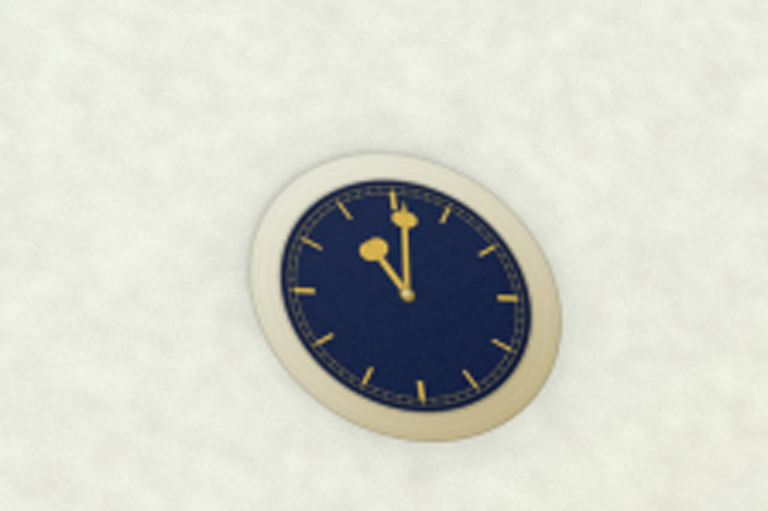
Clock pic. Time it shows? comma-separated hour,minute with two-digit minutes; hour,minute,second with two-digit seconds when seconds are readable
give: 11,01
